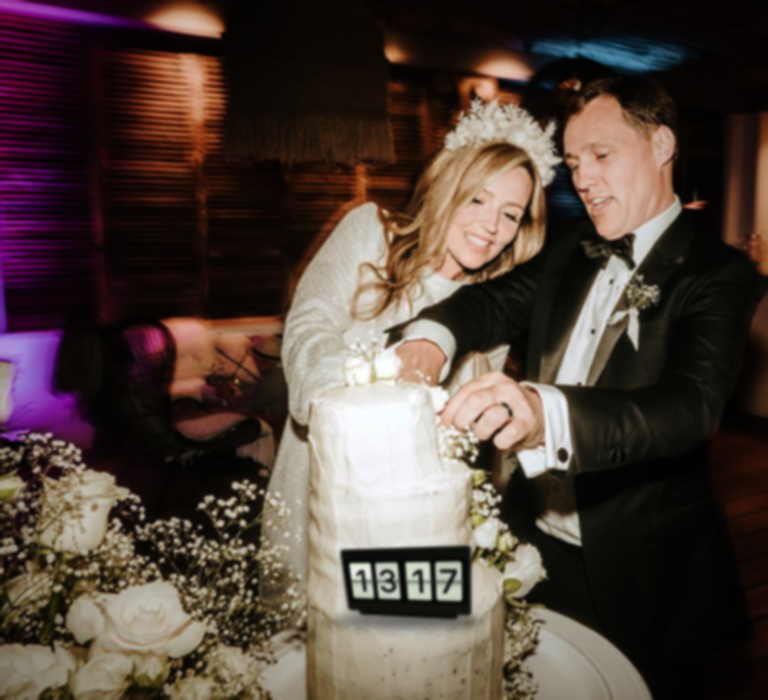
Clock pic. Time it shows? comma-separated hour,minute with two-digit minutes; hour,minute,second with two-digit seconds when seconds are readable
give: 13,17
